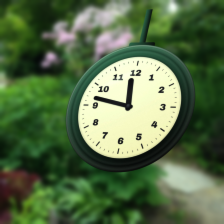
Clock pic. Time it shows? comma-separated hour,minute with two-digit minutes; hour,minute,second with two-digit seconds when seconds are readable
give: 11,47
